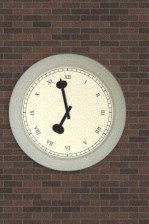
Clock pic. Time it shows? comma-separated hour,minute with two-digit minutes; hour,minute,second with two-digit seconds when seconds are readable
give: 6,58
